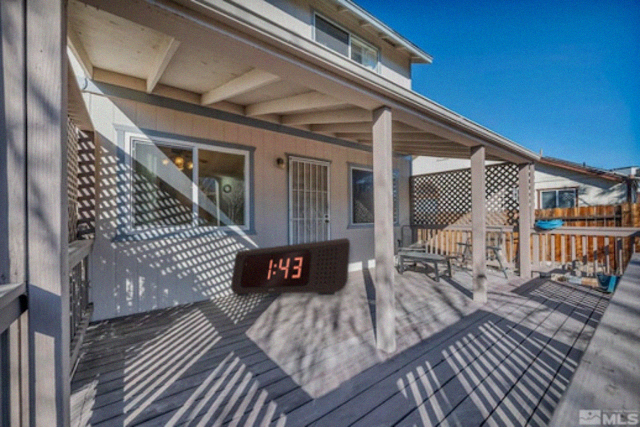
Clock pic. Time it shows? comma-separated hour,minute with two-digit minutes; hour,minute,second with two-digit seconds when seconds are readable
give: 1,43
